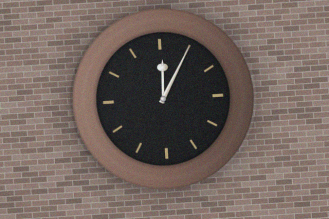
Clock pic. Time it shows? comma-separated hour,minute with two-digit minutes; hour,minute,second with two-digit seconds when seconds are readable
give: 12,05
